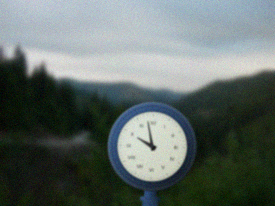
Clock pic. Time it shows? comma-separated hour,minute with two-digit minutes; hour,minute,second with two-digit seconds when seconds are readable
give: 9,58
